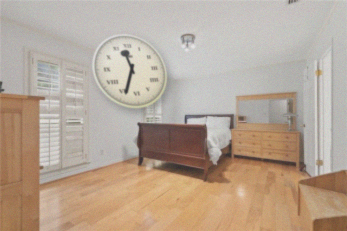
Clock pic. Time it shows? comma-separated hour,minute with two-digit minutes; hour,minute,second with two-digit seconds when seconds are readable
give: 11,34
